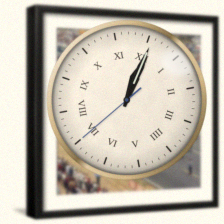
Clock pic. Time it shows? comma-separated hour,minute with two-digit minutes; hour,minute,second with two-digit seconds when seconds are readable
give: 12,00,35
